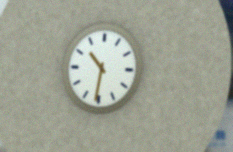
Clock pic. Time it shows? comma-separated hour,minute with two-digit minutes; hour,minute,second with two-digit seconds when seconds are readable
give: 10,31
